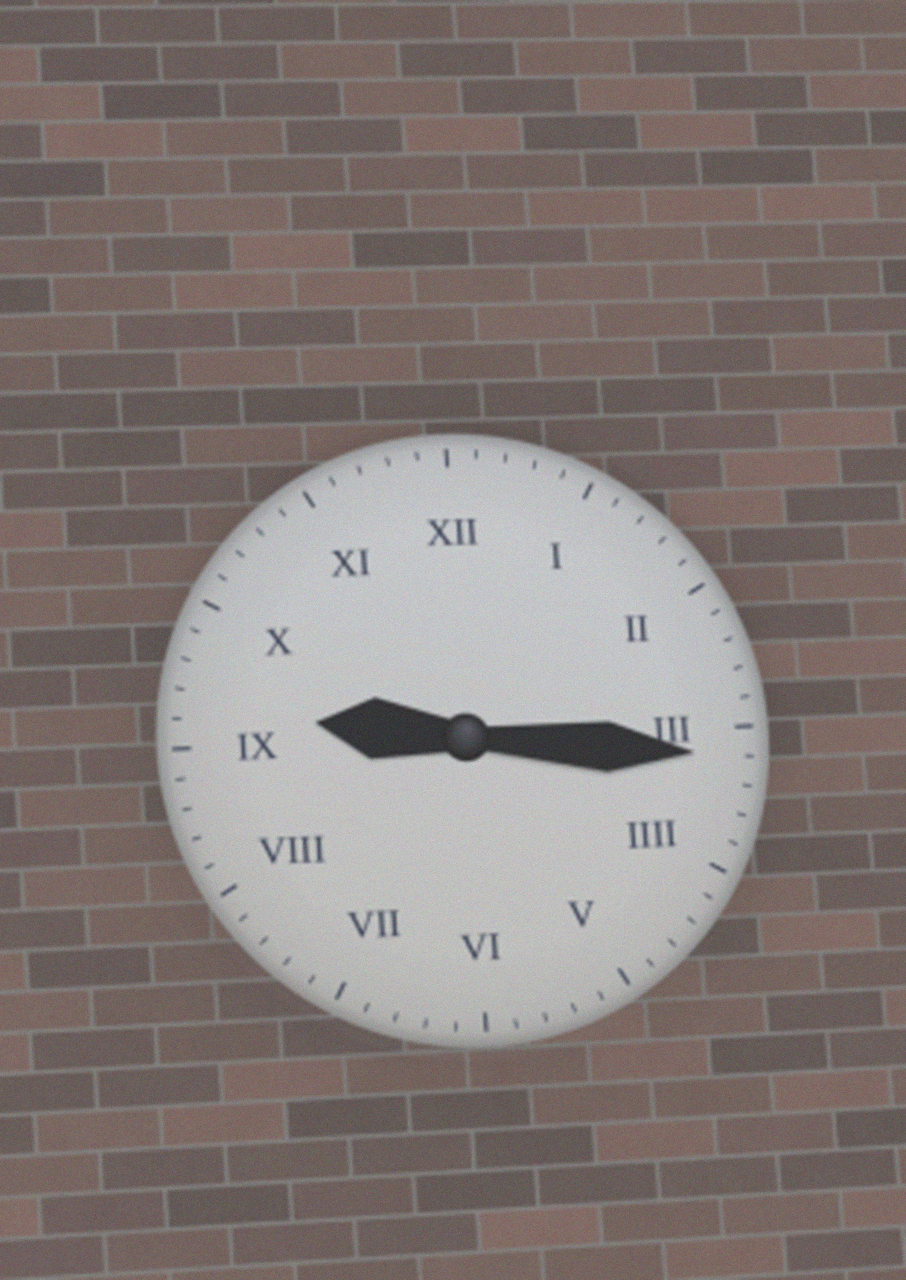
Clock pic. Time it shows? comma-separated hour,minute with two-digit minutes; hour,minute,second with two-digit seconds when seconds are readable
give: 9,16
